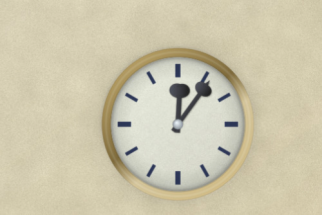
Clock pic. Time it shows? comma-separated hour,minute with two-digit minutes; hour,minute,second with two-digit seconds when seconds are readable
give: 12,06
